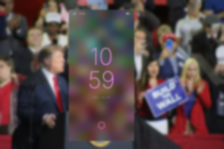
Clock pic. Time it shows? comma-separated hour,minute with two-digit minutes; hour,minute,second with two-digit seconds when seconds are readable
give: 10,59
